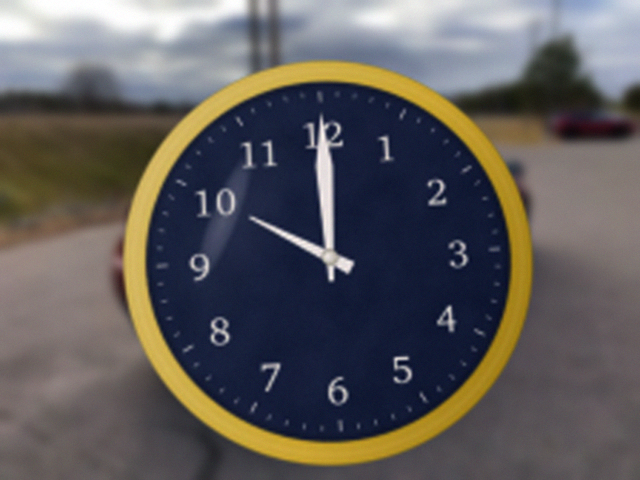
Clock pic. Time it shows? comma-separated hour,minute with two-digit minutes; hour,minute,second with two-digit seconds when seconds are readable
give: 10,00
